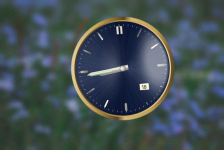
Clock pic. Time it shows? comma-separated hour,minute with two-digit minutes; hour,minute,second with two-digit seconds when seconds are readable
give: 8,44
